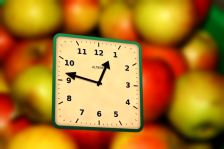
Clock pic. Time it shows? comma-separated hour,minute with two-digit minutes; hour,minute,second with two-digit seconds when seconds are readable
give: 12,47
